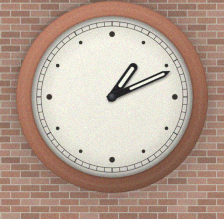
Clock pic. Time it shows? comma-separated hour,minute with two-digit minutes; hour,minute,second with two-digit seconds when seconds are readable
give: 1,11
